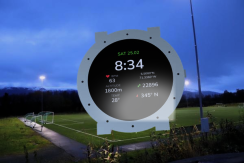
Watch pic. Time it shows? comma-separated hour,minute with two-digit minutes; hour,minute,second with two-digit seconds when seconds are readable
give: 8,34
